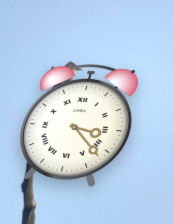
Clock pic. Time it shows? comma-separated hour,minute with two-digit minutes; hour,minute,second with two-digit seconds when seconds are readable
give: 3,22
